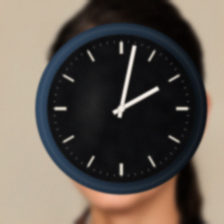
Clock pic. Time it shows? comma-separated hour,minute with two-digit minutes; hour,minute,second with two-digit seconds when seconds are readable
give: 2,02
